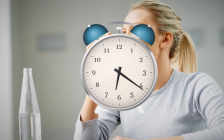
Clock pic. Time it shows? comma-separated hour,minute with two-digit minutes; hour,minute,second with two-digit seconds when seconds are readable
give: 6,21
